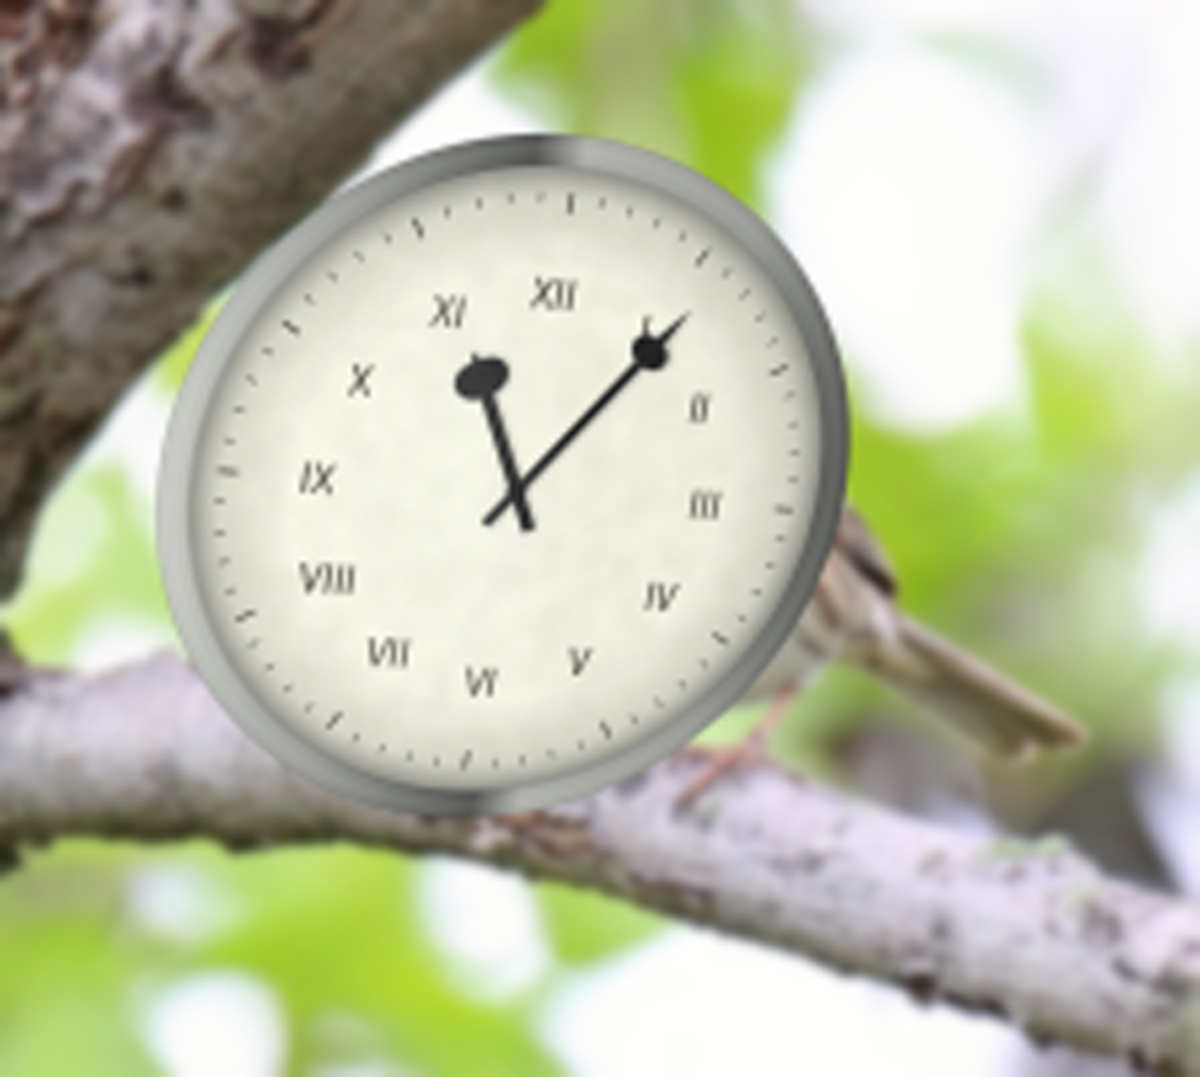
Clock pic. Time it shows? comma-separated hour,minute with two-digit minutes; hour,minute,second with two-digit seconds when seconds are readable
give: 11,06
